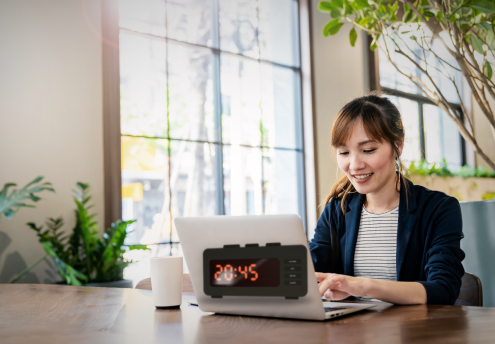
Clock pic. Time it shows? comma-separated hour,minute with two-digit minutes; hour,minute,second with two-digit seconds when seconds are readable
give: 20,45
